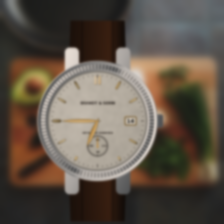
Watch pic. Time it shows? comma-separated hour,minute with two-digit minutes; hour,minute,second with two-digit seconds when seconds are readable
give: 6,45
